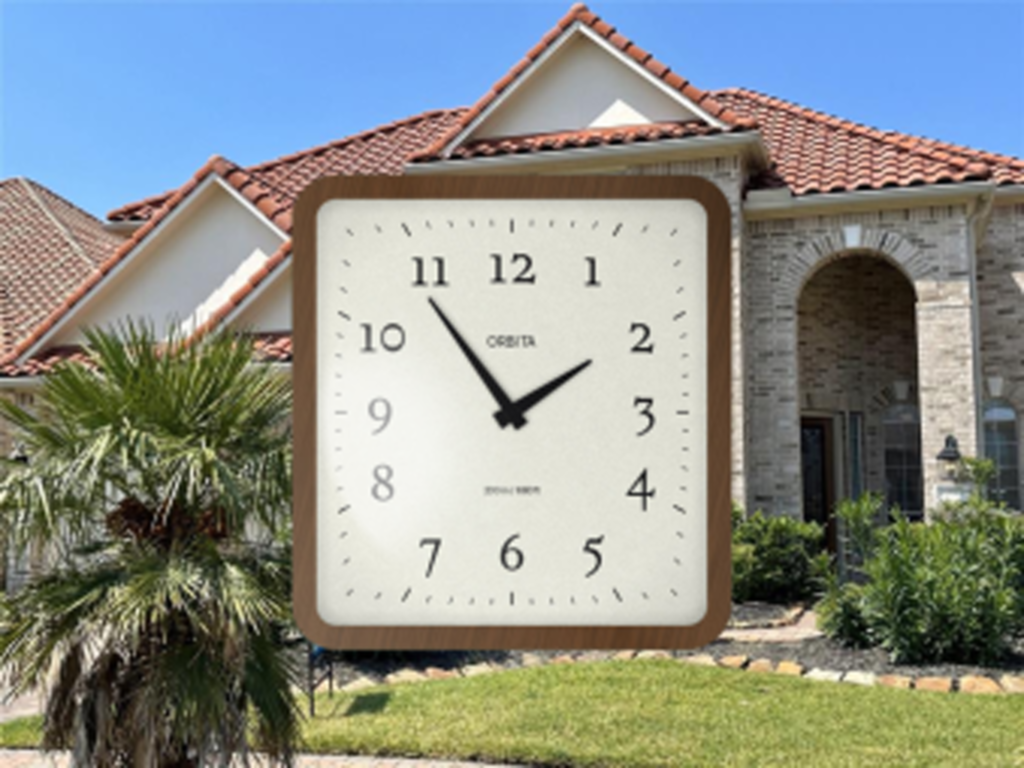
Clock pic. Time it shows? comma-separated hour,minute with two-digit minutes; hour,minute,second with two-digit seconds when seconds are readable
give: 1,54
